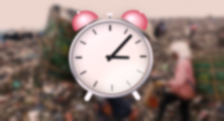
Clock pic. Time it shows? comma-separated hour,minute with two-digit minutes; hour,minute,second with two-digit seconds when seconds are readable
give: 3,07
